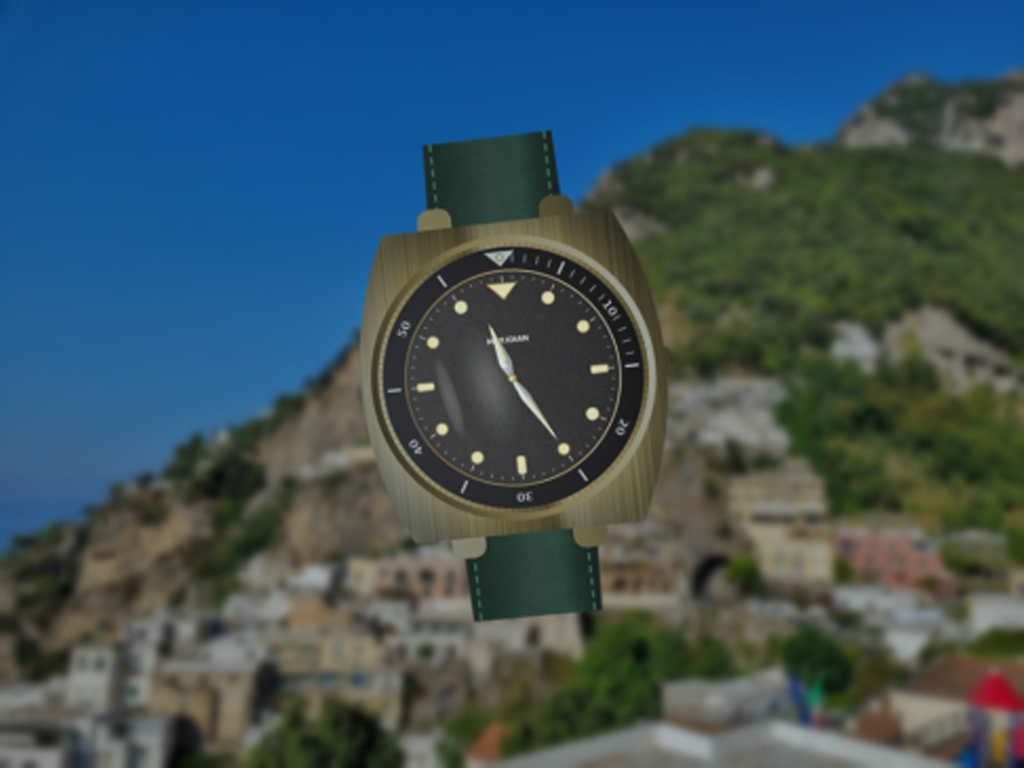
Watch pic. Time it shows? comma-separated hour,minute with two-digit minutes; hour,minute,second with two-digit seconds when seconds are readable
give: 11,25
